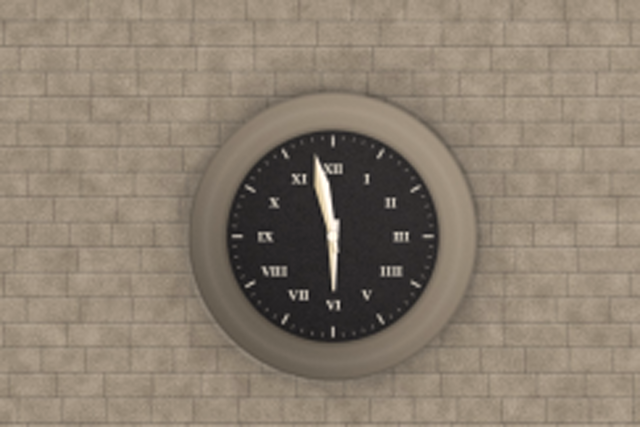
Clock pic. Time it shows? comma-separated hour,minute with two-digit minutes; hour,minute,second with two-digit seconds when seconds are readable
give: 5,58
